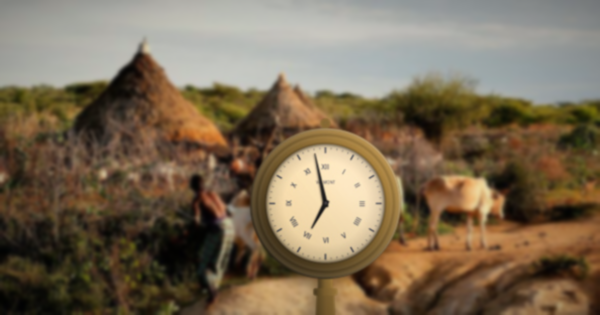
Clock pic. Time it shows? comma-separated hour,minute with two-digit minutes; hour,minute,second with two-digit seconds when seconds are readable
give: 6,58
